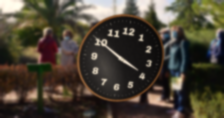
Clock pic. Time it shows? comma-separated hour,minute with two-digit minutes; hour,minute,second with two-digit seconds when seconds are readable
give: 3,50
